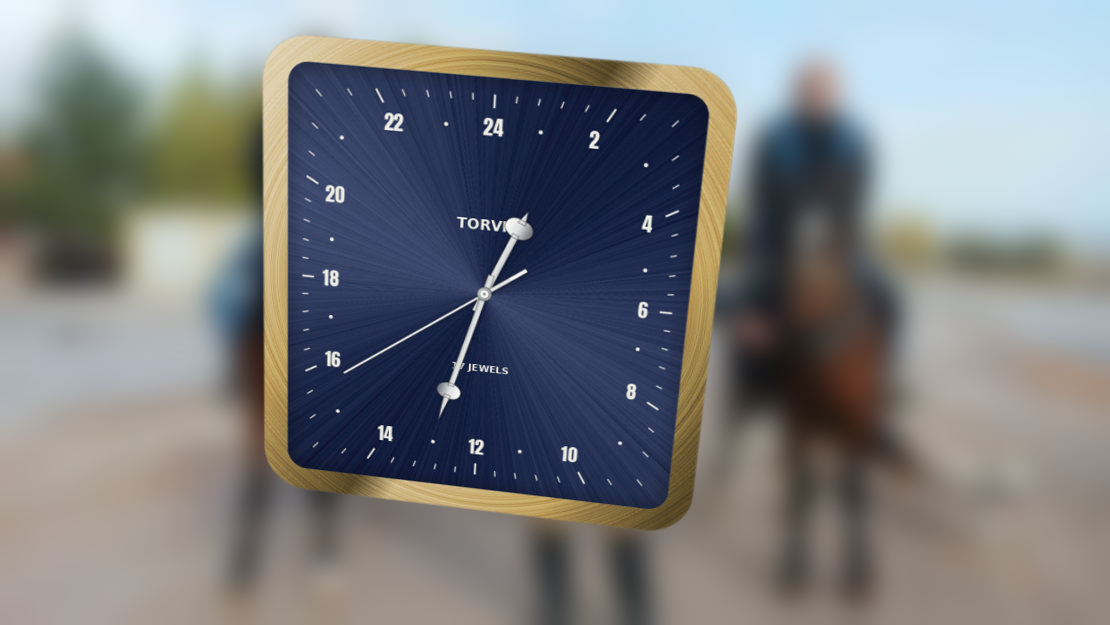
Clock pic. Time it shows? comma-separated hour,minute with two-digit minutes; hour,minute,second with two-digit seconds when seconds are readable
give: 1,32,39
